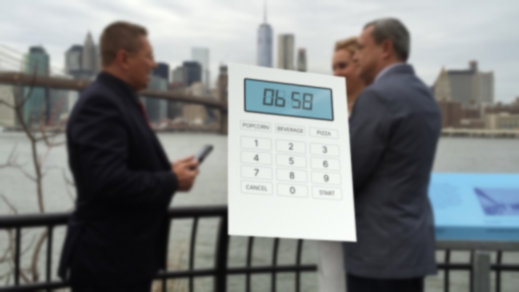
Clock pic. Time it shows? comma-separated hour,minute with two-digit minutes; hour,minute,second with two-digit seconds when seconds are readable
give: 6,58
